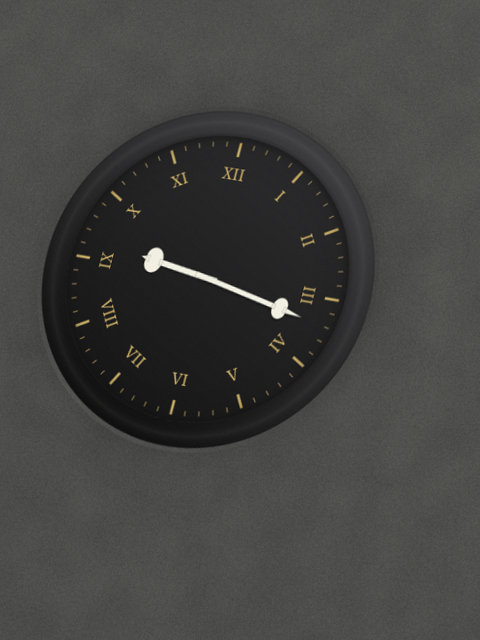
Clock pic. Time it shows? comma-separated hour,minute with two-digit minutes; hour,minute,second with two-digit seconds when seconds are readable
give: 9,17
